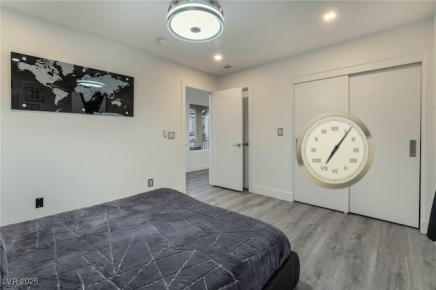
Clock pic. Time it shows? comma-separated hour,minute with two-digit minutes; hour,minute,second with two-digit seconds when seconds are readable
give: 7,06
